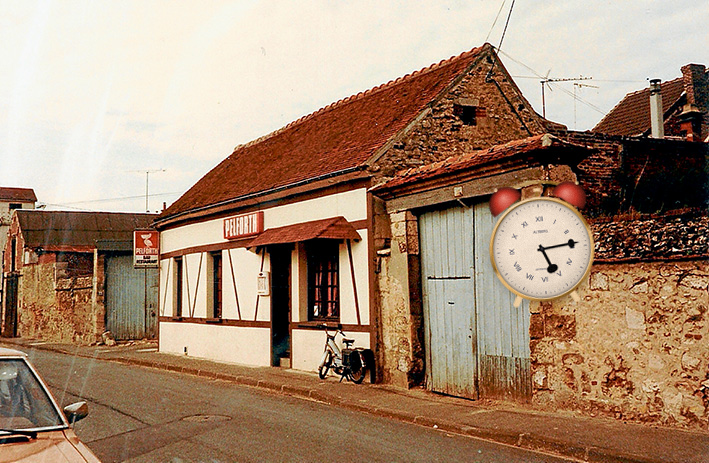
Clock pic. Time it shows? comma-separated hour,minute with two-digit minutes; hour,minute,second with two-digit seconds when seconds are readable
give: 5,14
